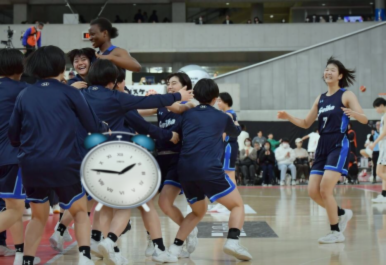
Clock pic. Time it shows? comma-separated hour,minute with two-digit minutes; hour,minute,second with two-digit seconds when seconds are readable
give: 1,46
